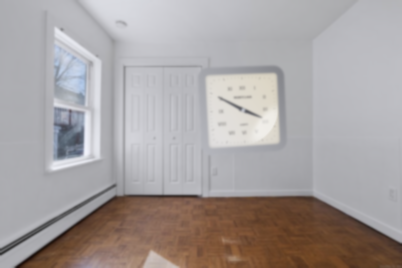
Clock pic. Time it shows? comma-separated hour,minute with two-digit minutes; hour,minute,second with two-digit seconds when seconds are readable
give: 3,50
